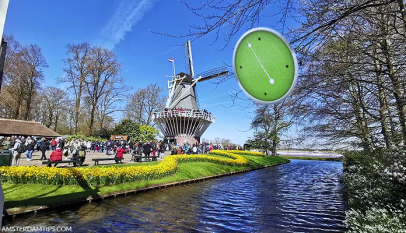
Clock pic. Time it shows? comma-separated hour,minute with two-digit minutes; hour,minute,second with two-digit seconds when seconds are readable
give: 4,55
